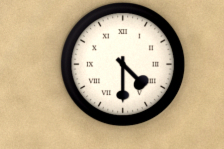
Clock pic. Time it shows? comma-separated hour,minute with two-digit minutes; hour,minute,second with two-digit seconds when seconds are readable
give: 4,30
